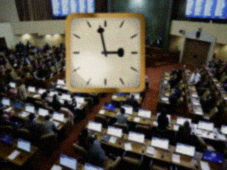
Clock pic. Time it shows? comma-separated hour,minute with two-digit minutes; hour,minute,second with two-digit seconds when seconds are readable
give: 2,58
